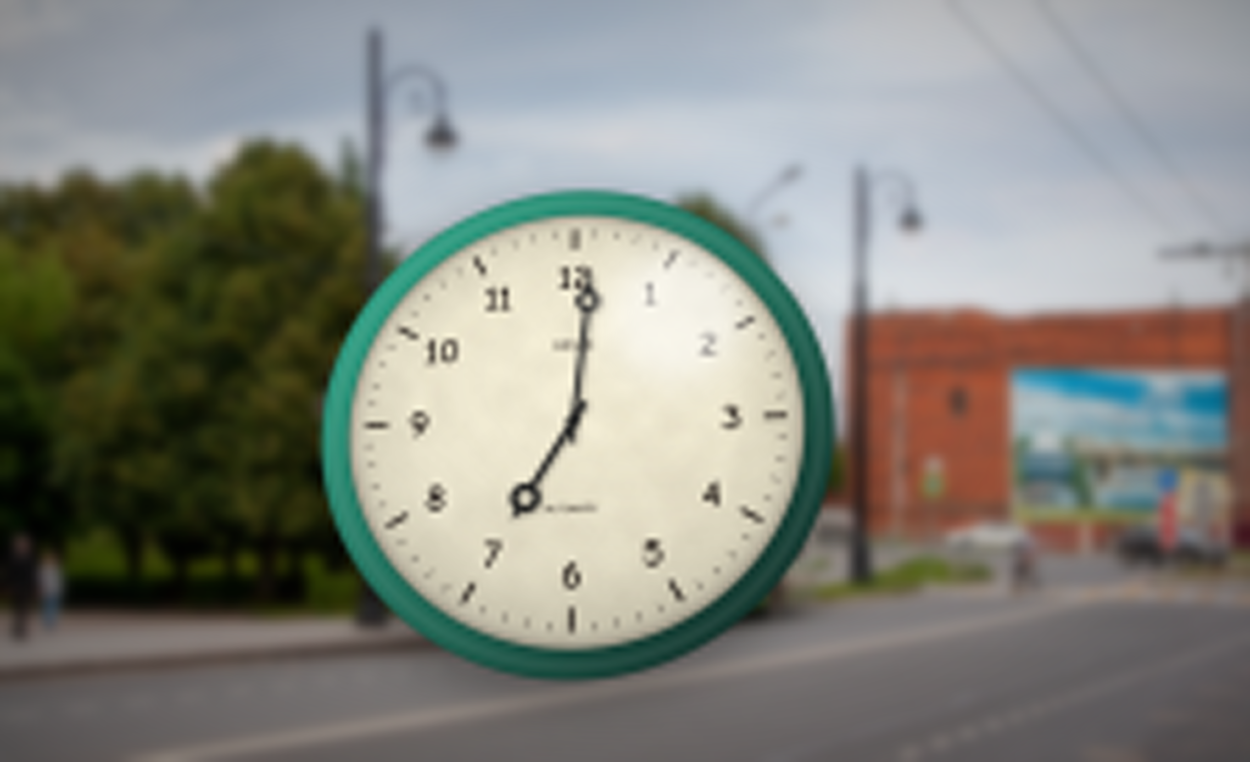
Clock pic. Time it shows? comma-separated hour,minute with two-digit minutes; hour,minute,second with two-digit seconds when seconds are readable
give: 7,01
